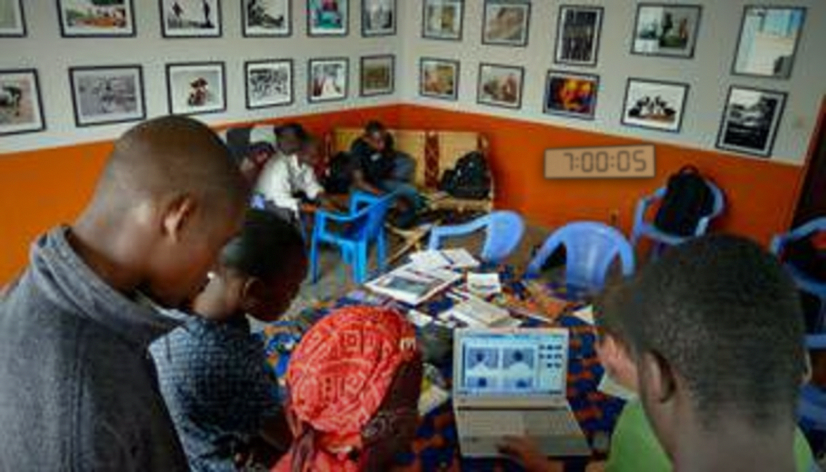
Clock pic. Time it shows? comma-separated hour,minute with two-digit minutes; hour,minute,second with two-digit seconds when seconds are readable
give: 7,00,05
